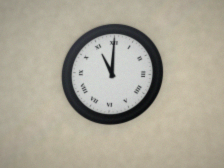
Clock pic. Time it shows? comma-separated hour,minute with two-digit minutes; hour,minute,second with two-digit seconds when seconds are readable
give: 11,00
